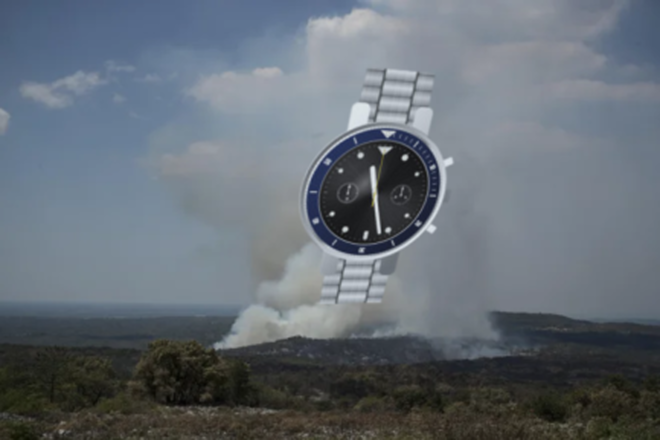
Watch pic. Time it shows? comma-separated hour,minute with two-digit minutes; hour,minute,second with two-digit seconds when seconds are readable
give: 11,27
